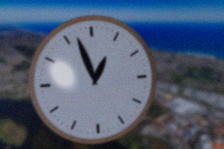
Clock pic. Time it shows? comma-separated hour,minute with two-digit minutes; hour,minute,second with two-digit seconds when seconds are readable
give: 12,57
